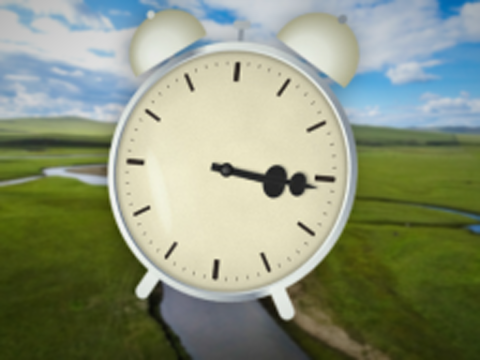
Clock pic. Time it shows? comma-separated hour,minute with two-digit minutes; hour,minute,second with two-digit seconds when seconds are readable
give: 3,16
